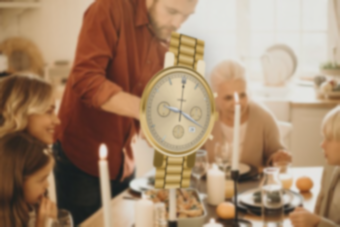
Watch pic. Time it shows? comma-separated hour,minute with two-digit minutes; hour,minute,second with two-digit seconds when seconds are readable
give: 9,19
